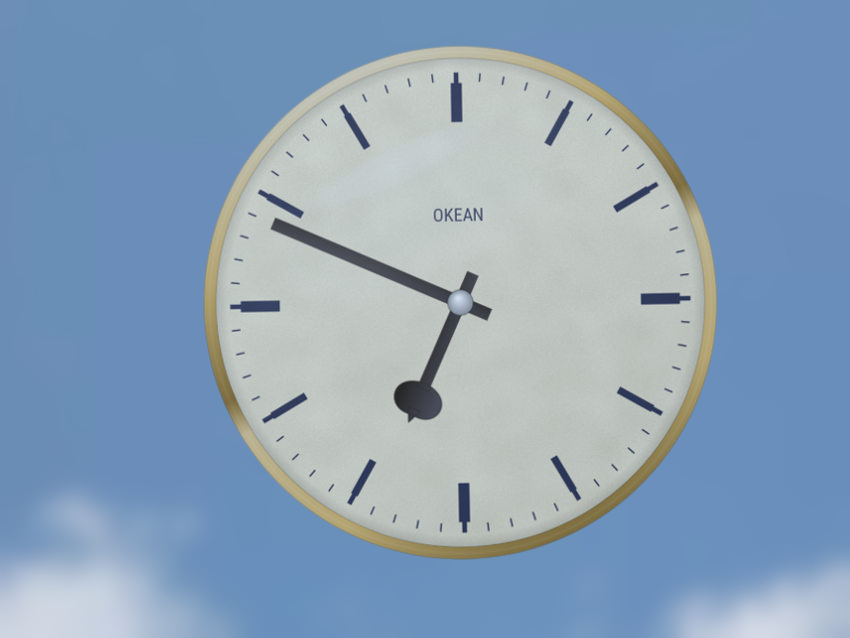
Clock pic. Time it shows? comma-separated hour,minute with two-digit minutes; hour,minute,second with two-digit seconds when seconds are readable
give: 6,49
